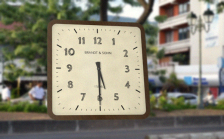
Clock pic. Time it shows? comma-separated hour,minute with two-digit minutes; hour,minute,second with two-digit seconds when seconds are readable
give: 5,30
